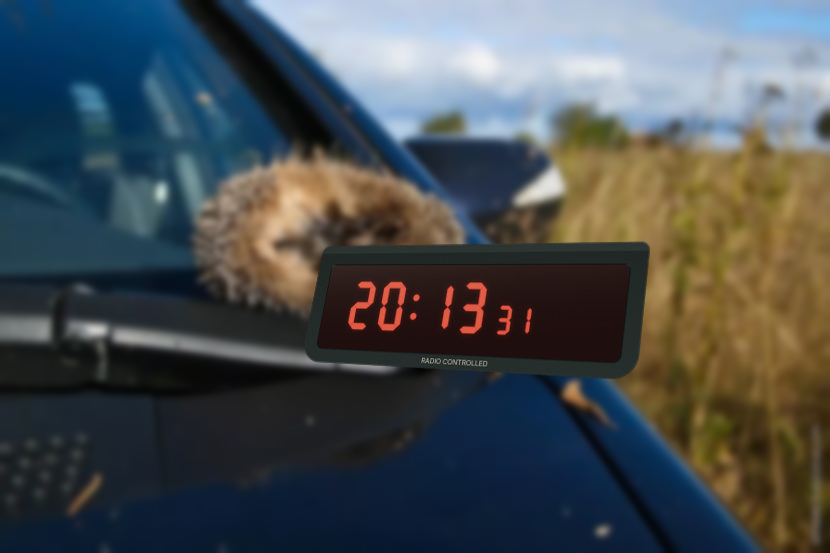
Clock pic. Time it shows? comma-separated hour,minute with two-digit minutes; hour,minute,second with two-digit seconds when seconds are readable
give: 20,13,31
